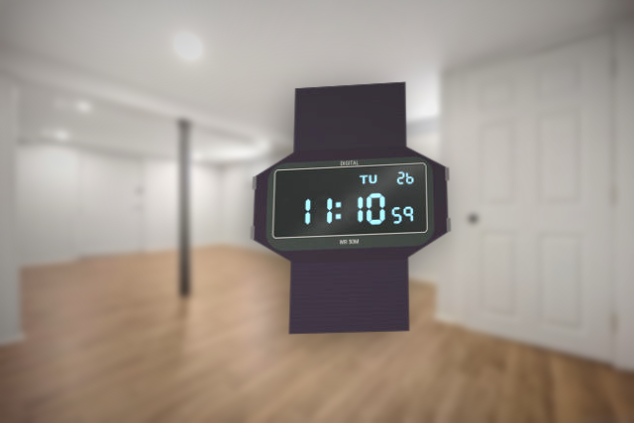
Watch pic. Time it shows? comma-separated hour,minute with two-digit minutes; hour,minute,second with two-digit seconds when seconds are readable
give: 11,10,59
